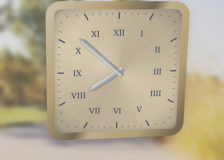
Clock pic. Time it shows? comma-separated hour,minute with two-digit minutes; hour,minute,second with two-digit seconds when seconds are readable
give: 7,52
